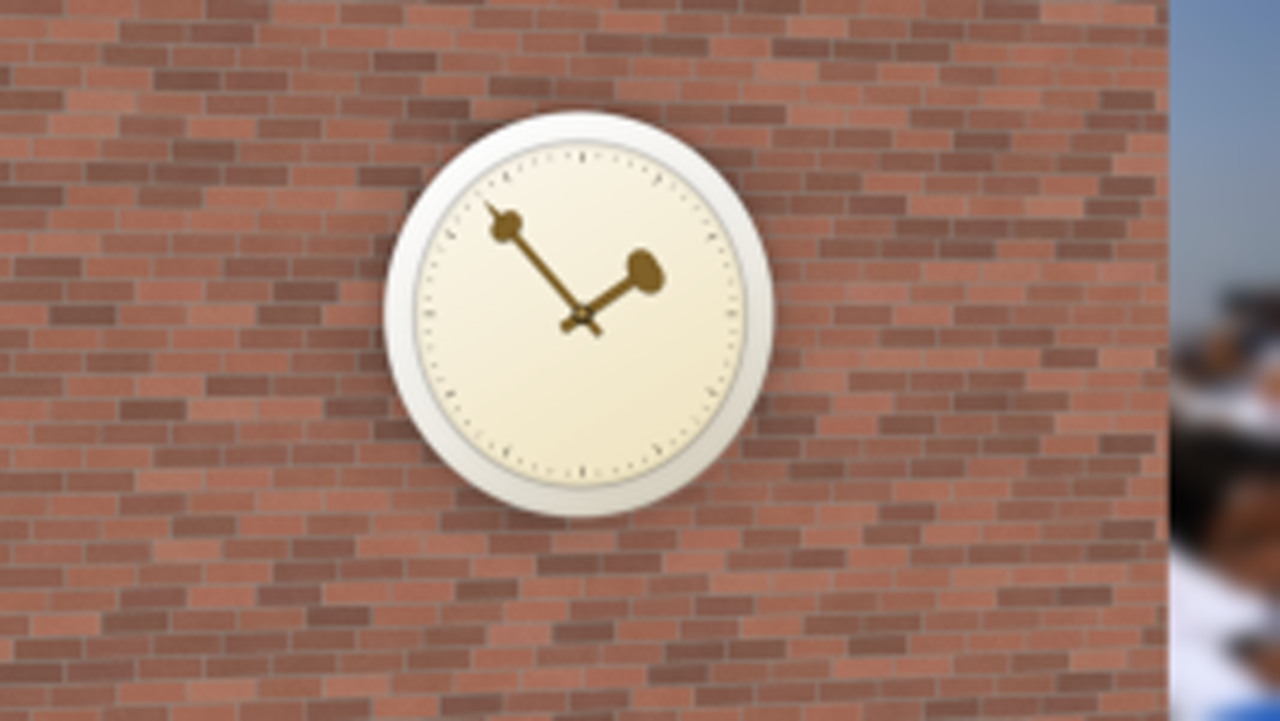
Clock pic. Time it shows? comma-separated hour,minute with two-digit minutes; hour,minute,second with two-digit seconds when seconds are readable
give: 1,53
